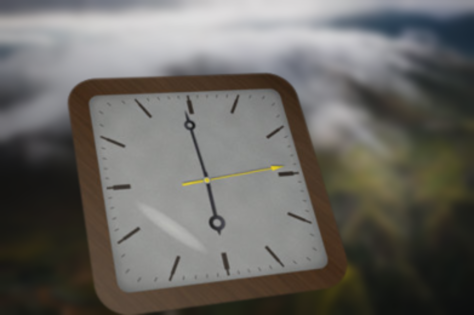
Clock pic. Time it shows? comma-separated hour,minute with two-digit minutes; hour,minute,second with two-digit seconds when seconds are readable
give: 5,59,14
